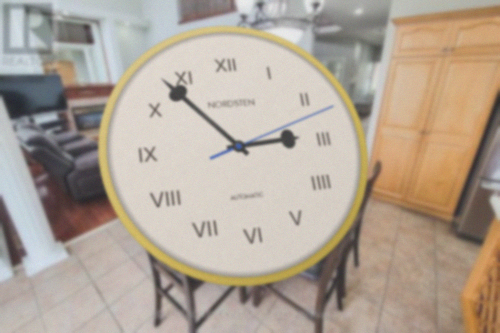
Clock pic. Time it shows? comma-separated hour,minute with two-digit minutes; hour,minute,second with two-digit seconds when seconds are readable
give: 2,53,12
